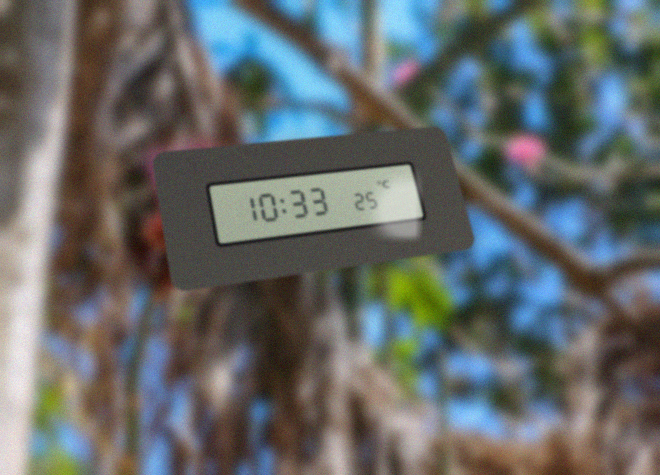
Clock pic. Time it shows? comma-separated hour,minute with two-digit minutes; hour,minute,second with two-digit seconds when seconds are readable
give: 10,33
